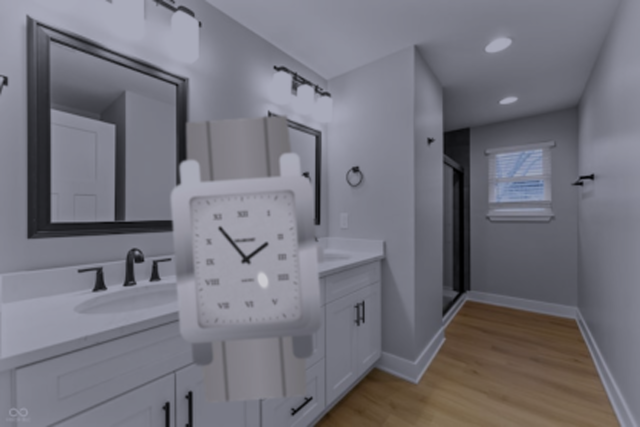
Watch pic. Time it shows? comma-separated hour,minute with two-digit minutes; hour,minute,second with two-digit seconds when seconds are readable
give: 1,54
